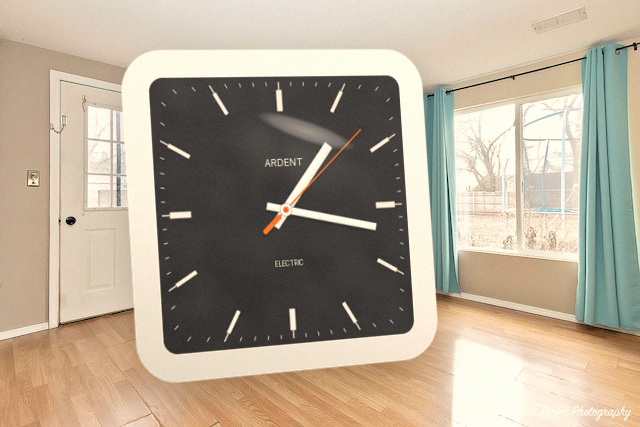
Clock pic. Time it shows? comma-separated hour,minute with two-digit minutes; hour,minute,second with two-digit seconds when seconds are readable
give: 1,17,08
